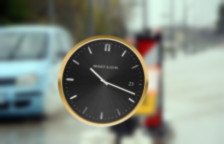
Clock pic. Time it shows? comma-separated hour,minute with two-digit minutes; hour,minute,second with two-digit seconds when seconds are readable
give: 10,18
